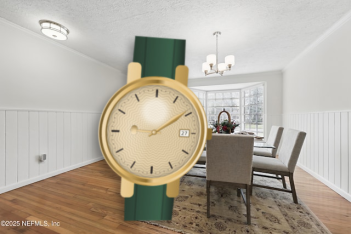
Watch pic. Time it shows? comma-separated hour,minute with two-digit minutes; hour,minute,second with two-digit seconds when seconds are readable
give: 9,09
